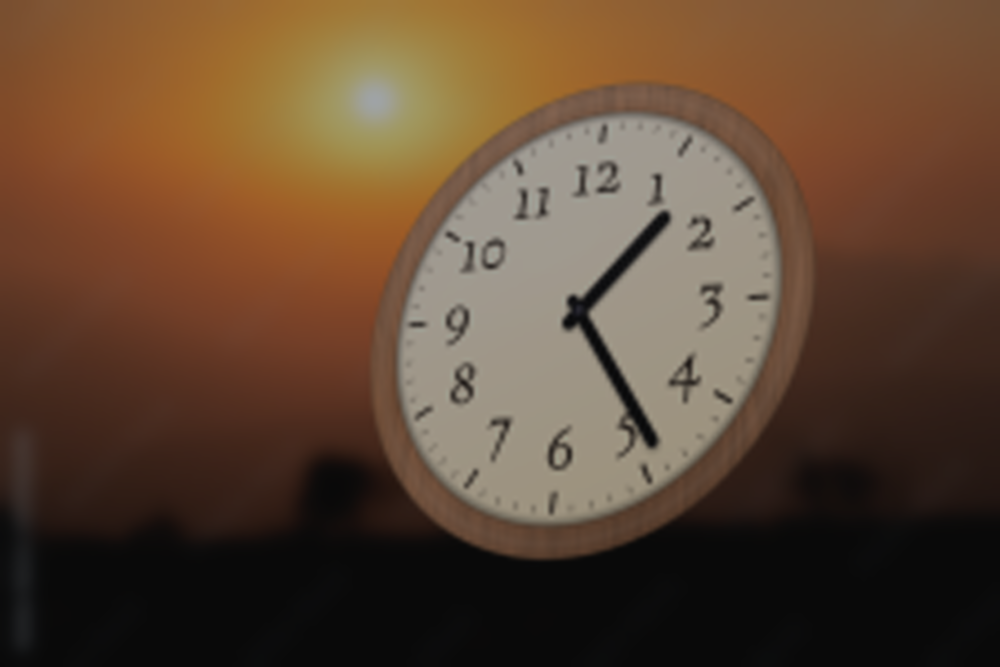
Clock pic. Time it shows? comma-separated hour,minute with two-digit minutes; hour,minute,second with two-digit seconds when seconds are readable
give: 1,24
